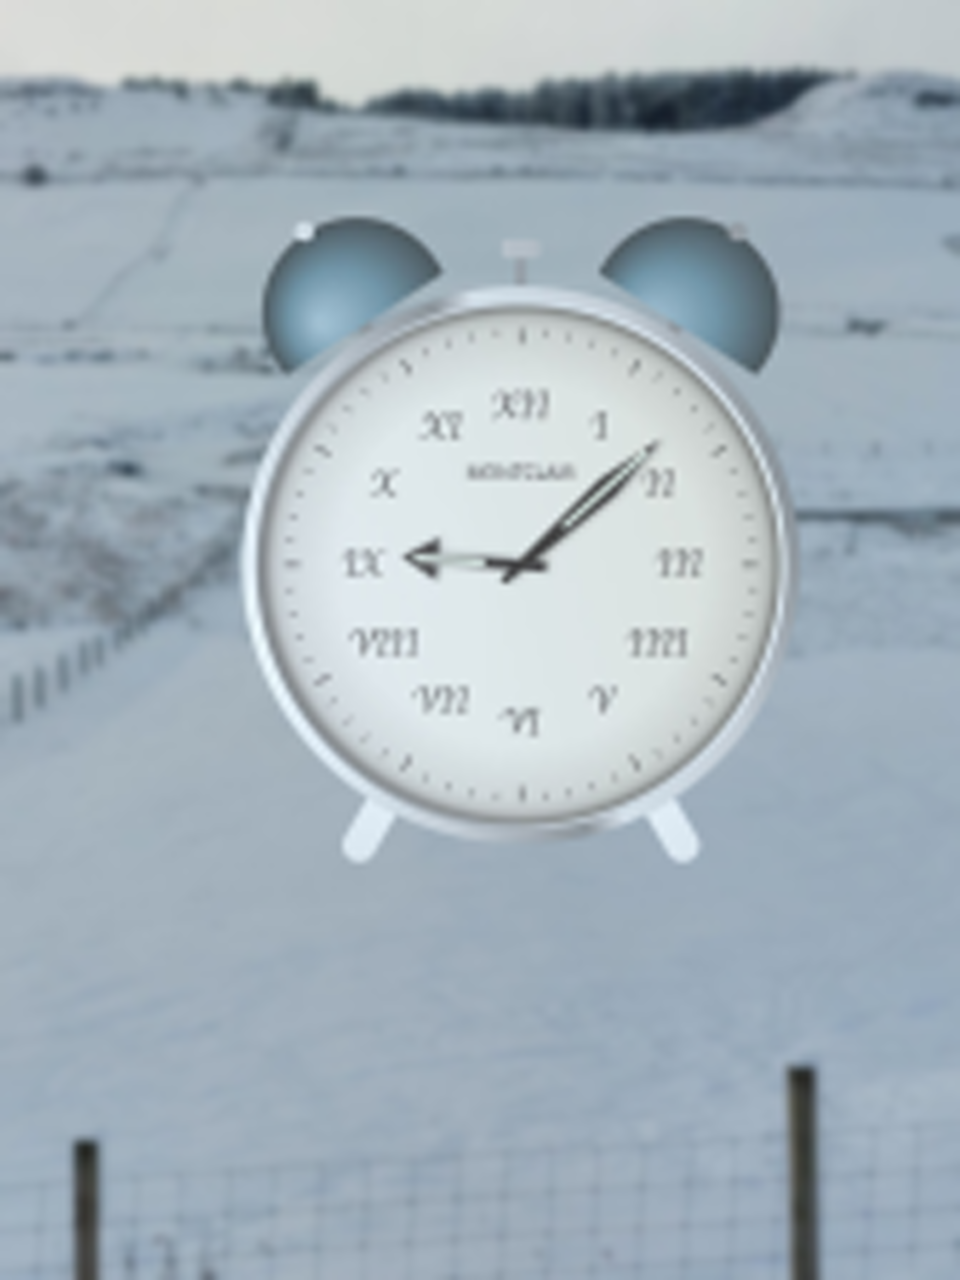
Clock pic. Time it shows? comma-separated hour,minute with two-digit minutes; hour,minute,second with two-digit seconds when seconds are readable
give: 9,08
